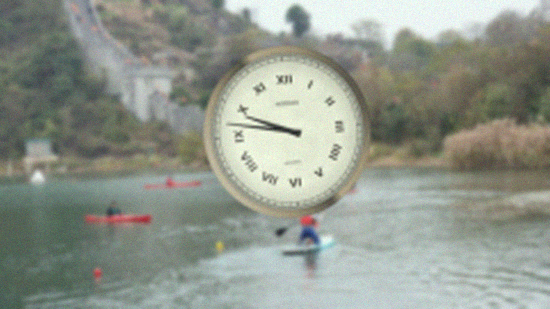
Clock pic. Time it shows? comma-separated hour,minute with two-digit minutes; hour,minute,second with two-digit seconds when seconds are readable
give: 9,47
